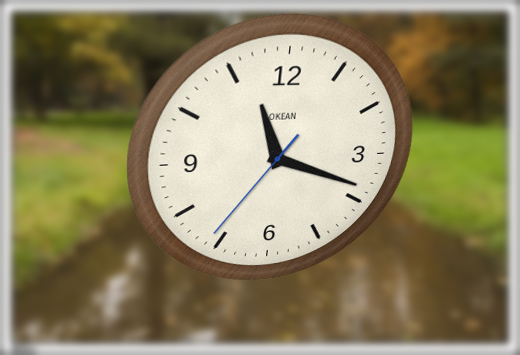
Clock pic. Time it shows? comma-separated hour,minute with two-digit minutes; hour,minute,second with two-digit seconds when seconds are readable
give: 11,18,36
